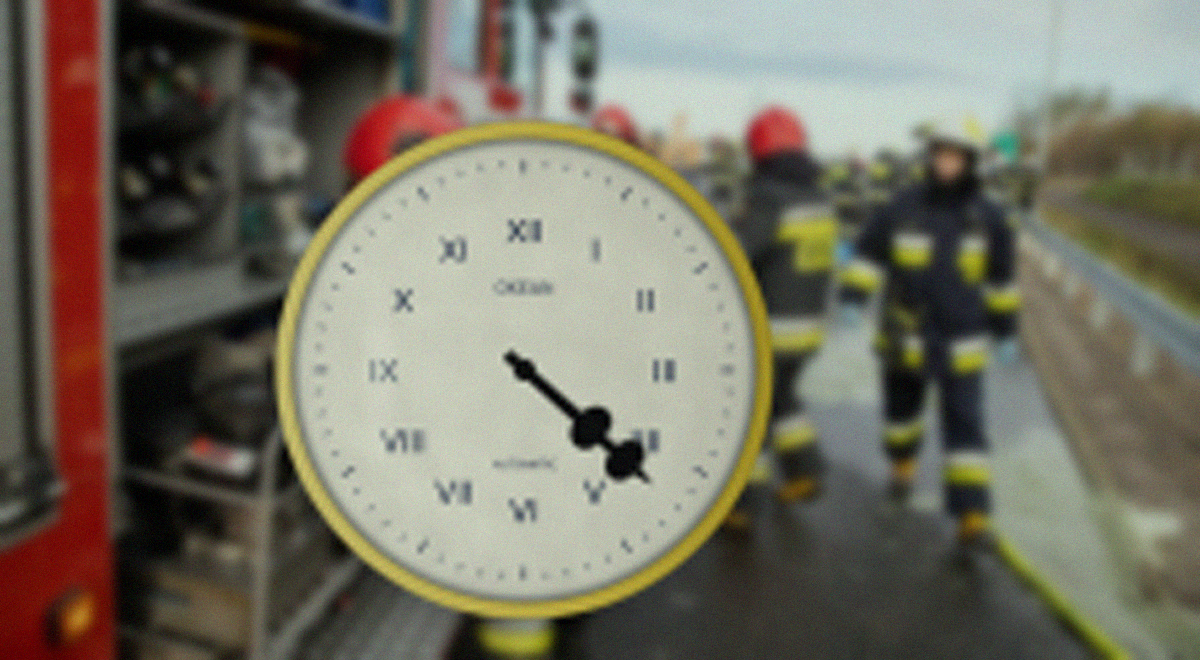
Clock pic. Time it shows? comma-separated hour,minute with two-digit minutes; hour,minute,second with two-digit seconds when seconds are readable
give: 4,22
